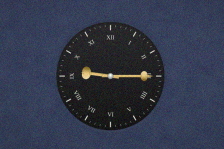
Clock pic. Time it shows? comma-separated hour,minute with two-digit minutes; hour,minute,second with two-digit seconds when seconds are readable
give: 9,15
